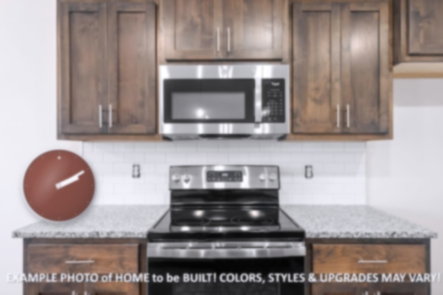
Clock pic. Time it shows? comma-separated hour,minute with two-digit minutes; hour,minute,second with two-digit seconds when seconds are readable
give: 2,10
